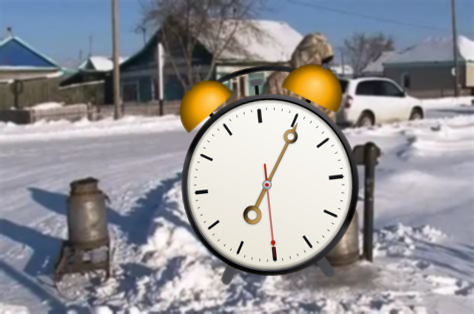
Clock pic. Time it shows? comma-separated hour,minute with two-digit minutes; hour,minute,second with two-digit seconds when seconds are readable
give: 7,05,30
